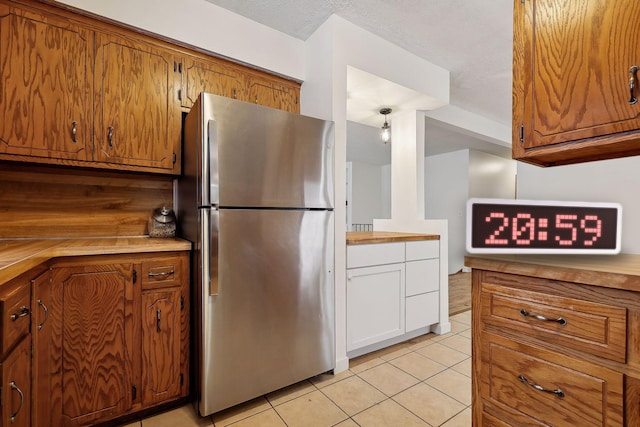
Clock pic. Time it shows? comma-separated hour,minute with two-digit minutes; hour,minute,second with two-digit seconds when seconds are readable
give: 20,59
